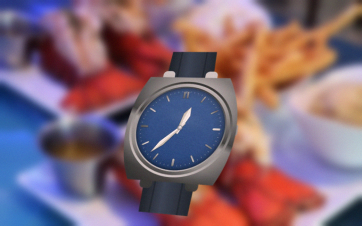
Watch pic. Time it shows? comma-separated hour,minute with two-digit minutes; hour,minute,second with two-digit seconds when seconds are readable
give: 12,37
